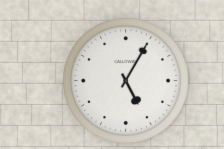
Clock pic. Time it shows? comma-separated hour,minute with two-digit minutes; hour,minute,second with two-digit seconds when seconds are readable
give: 5,05
